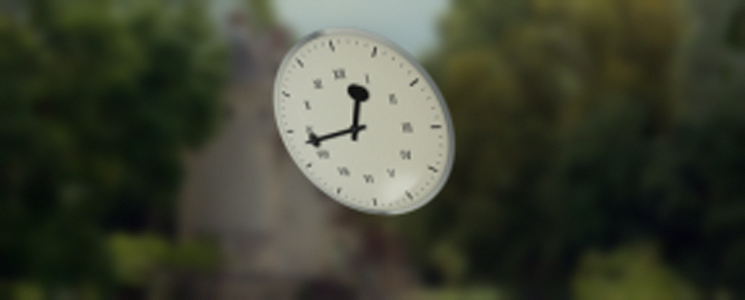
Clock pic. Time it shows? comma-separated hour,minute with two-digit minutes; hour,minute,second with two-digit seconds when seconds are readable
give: 12,43
